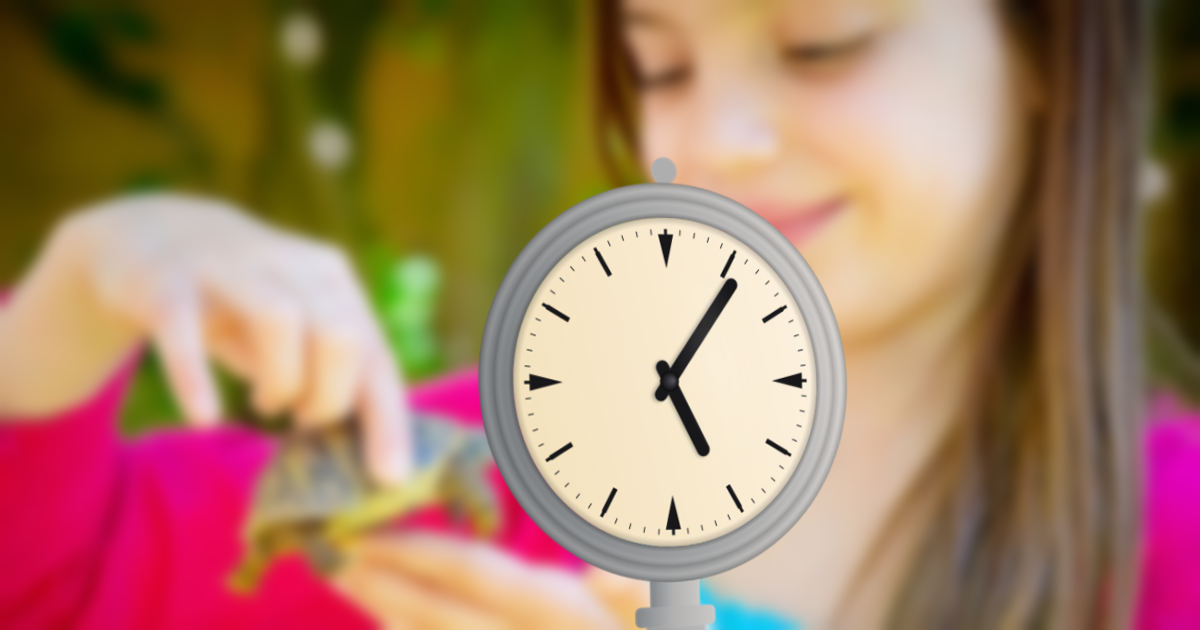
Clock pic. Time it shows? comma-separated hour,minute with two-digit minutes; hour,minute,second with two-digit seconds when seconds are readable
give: 5,06
